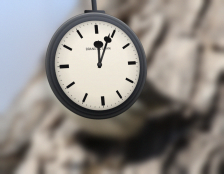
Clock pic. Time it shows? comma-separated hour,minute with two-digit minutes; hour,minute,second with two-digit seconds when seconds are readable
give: 12,04
